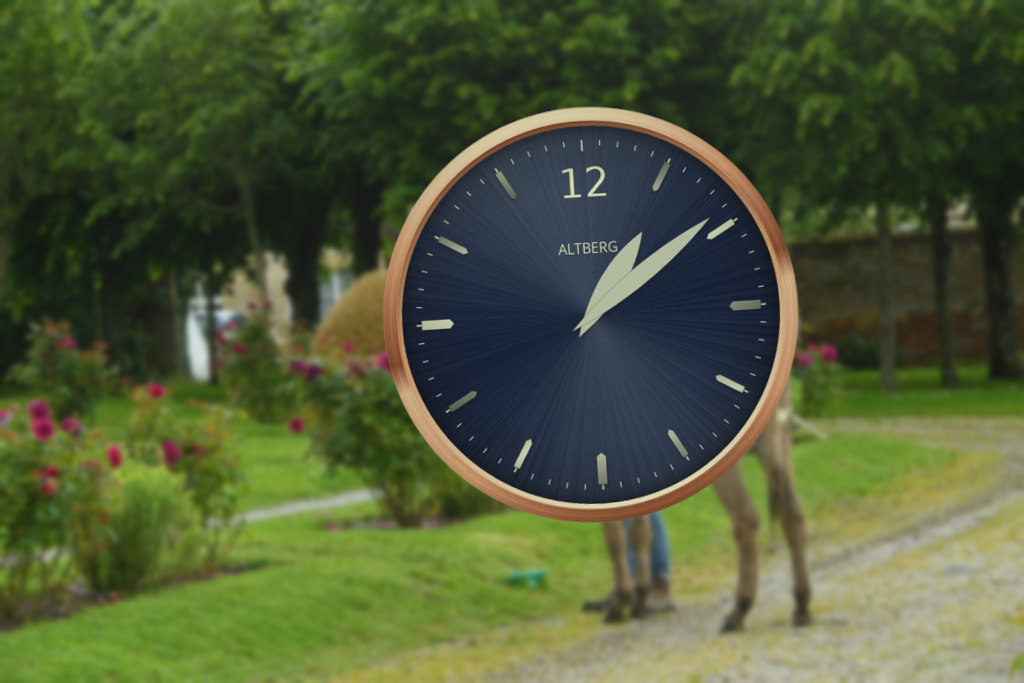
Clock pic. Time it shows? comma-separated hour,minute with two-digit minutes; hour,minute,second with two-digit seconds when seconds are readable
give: 1,09
